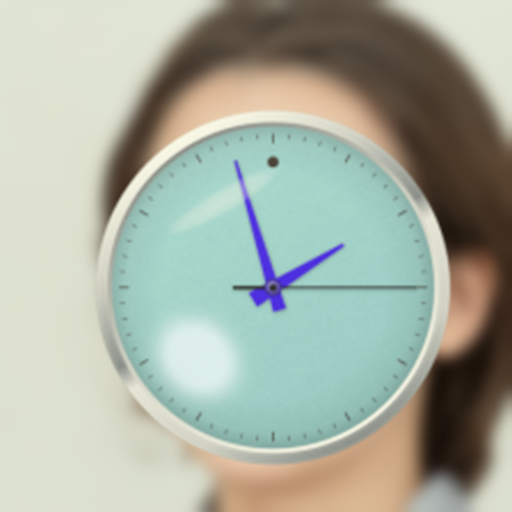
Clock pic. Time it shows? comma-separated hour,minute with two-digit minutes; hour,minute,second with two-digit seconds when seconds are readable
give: 1,57,15
